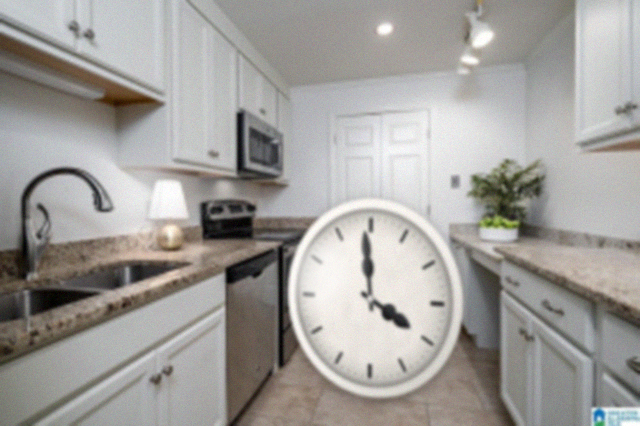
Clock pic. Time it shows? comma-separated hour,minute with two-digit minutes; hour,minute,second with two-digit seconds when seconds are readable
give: 3,59
